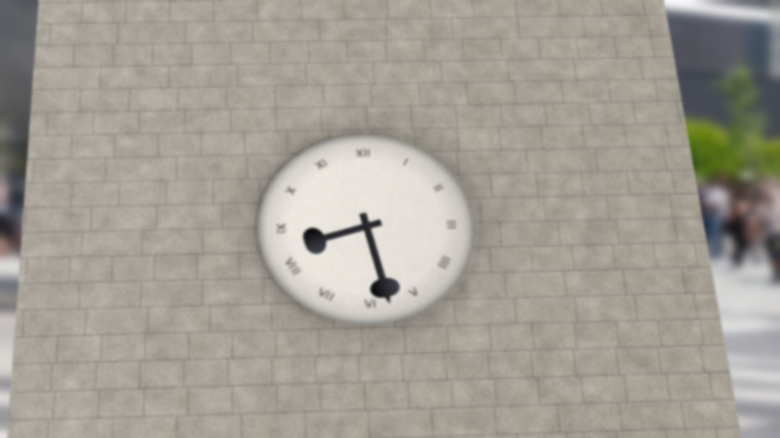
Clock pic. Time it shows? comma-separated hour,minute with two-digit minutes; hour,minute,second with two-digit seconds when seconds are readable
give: 8,28
